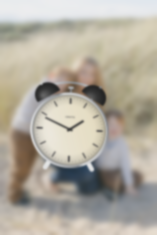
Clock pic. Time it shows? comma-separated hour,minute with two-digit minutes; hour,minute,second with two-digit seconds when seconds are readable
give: 1,49
